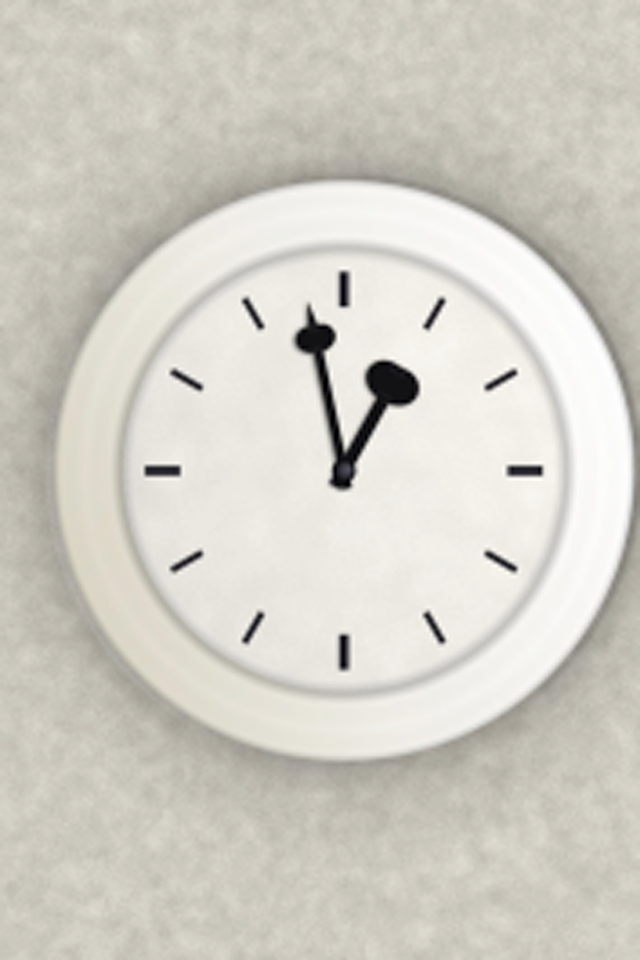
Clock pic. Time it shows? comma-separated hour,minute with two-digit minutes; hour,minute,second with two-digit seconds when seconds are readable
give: 12,58
